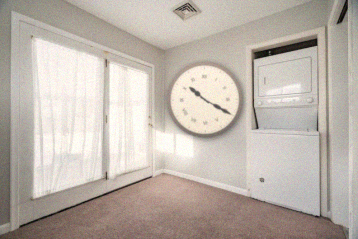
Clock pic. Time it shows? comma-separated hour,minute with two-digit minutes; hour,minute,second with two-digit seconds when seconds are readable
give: 10,20
